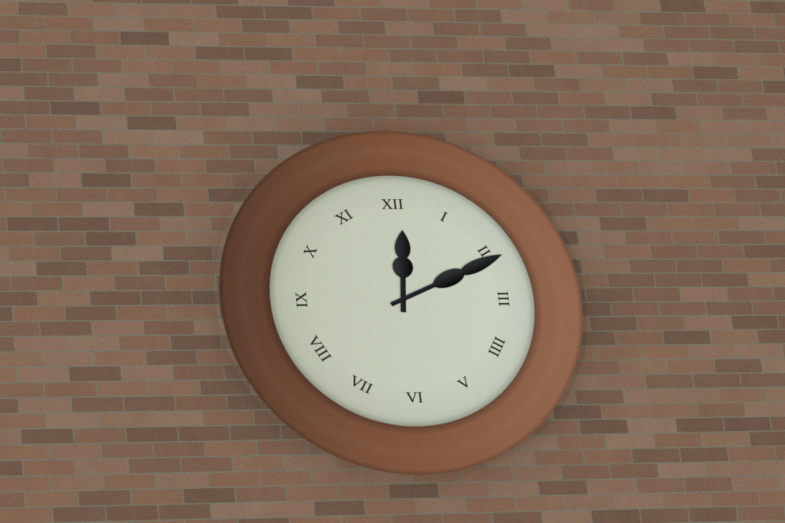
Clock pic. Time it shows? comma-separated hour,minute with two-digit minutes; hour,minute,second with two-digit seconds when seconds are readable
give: 12,11
